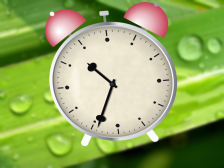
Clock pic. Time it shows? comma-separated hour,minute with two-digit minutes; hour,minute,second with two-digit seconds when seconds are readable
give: 10,34
